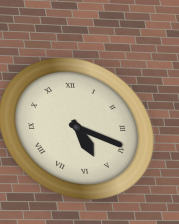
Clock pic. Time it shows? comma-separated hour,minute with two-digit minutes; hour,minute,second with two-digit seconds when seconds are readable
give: 5,19
